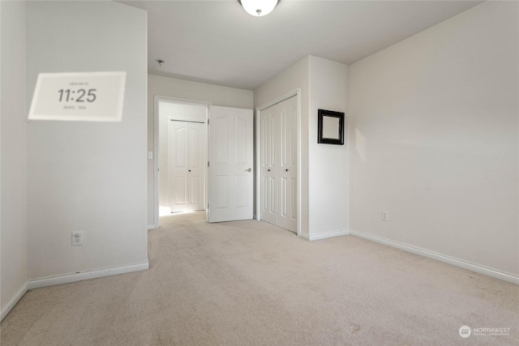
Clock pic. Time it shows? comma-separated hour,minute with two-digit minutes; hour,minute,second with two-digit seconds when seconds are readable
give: 11,25
